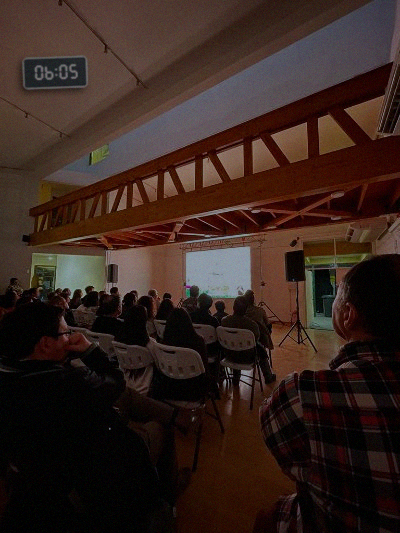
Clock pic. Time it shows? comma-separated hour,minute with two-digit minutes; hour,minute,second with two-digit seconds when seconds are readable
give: 6,05
